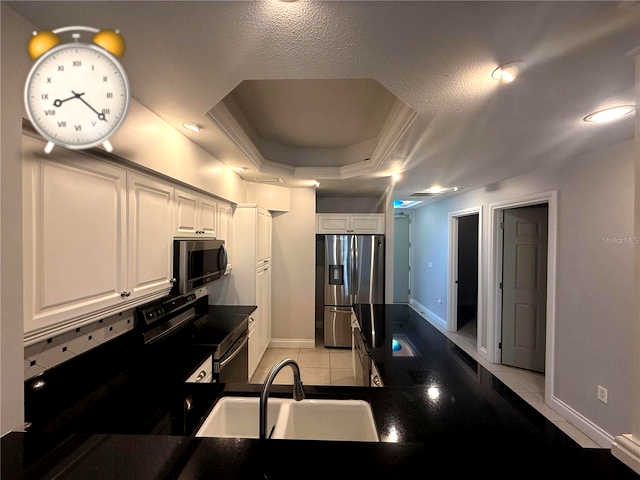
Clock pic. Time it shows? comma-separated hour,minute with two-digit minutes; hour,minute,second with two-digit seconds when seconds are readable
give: 8,22
